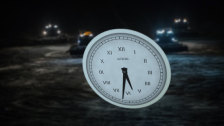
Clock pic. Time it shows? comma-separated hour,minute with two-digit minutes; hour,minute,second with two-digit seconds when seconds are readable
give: 5,32
